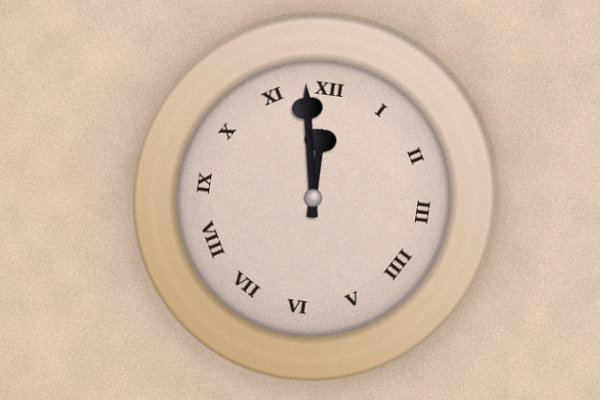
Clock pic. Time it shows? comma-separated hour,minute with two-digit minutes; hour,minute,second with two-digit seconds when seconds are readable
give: 11,58
